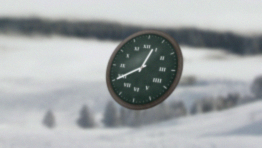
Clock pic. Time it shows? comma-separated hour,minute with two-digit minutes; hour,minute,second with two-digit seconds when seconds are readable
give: 12,40
